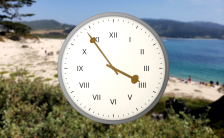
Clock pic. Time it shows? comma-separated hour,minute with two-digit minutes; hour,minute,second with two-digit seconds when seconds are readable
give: 3,54
